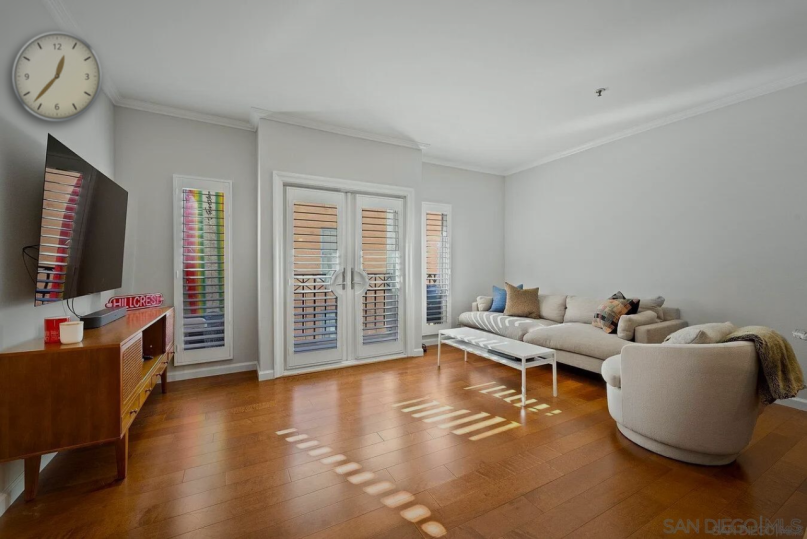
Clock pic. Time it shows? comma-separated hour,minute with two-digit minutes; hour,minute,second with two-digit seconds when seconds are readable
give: 12,37
